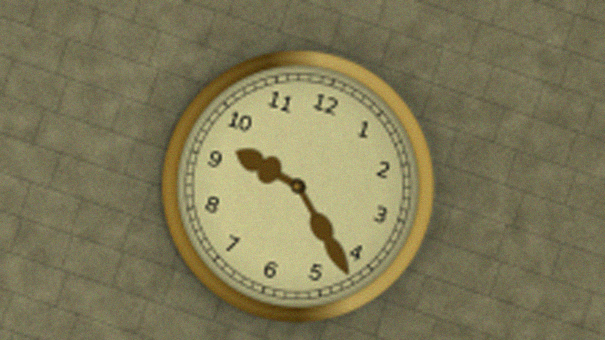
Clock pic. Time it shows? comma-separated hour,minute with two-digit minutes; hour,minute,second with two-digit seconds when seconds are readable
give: 9,22
